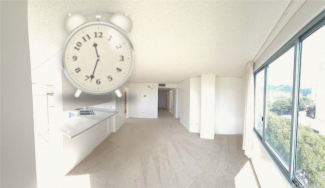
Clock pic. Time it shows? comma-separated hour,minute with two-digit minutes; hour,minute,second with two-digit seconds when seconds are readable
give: 11,33
